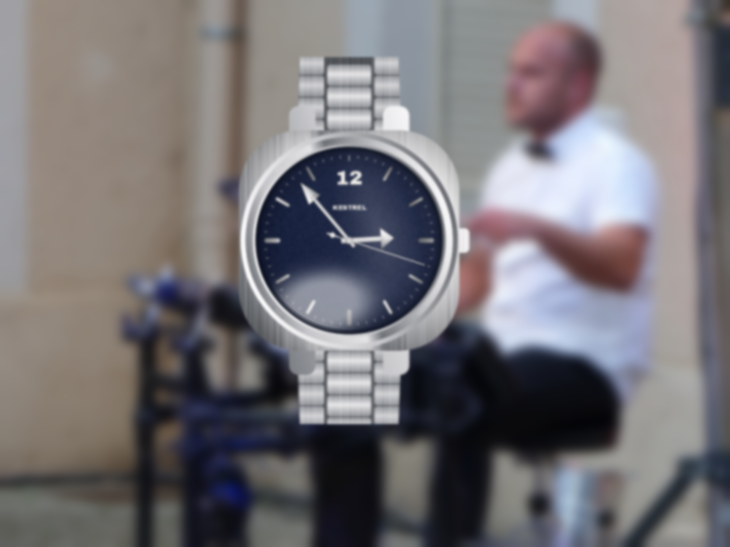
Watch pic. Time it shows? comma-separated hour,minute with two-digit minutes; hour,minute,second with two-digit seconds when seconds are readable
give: 2,53,18
